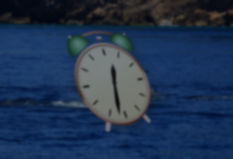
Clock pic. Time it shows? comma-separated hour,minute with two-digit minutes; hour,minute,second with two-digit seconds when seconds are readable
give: 12,32
